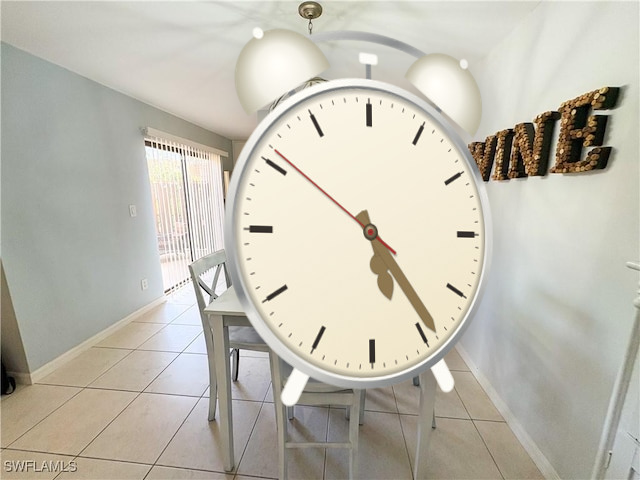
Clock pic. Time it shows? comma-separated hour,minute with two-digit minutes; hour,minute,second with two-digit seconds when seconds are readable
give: 5,23,51
